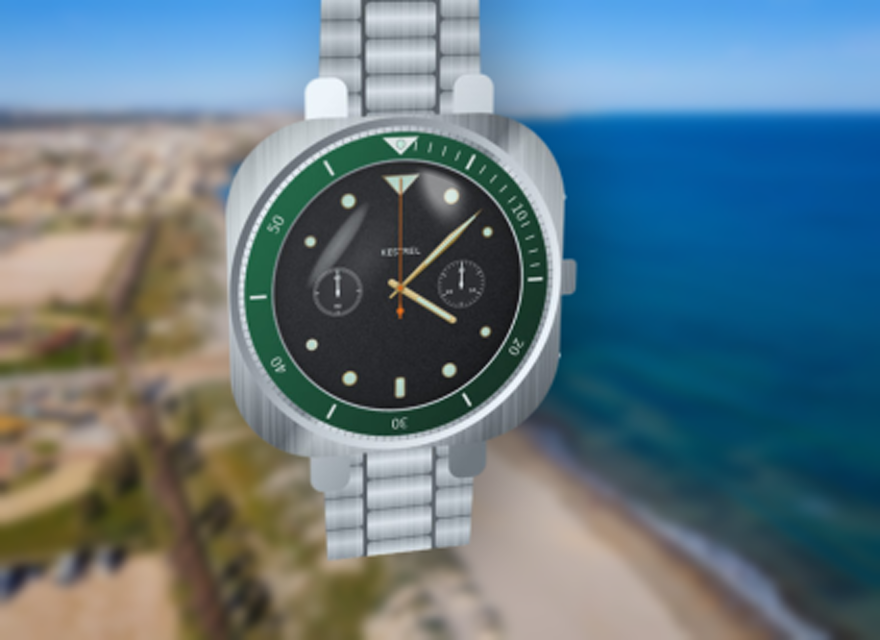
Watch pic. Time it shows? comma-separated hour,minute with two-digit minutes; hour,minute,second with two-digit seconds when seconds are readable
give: 4,08
